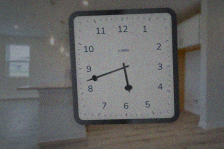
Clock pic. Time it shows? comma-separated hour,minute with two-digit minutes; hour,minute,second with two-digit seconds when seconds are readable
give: 5,42
